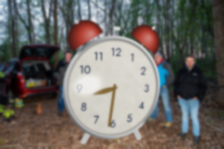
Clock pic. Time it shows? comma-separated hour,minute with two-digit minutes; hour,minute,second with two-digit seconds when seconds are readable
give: 8,31
